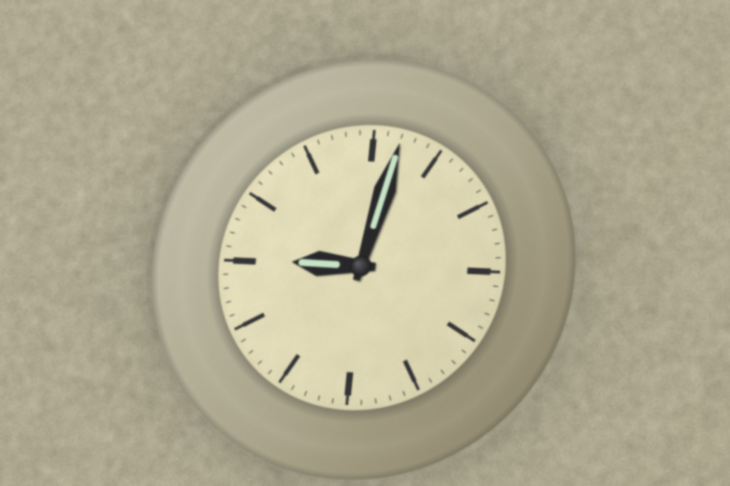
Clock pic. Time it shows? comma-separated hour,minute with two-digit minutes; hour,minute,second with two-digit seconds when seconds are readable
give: 9,02
